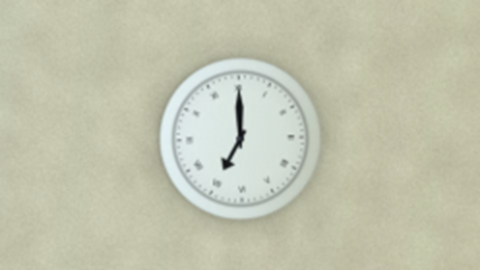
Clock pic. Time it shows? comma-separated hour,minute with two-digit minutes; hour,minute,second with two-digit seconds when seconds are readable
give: 7,00
